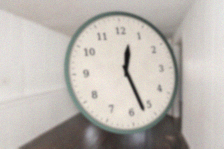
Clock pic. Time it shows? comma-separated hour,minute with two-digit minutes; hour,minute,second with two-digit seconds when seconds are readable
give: 12,27
